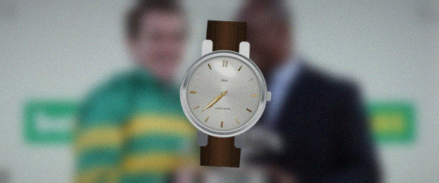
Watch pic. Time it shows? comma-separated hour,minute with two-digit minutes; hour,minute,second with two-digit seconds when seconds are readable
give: 7,38
